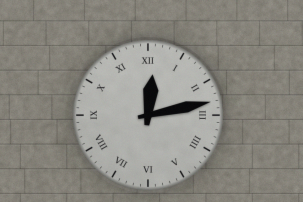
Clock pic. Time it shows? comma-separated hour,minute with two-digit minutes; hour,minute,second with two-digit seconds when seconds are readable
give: 12,13
